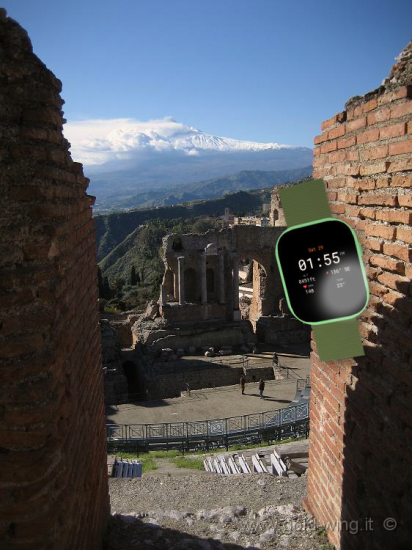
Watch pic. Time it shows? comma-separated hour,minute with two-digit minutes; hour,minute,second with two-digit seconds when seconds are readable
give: 1,55
